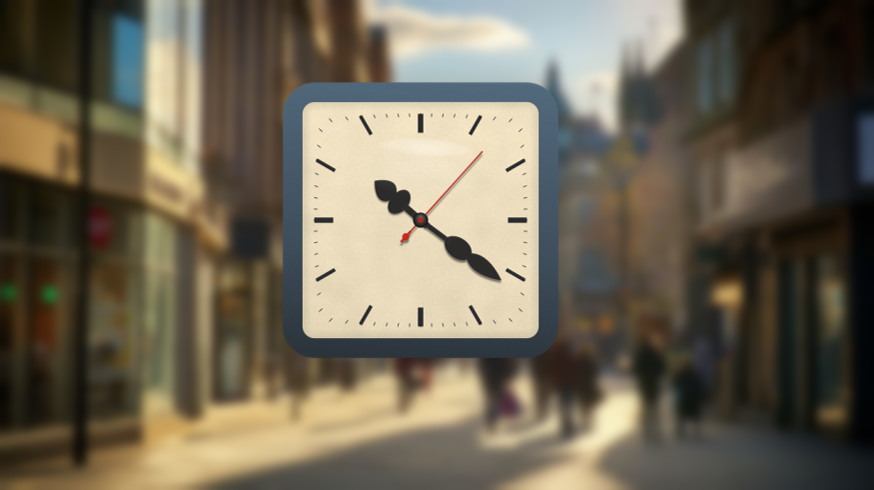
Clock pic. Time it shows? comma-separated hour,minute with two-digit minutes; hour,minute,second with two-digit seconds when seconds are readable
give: 10,21,07
